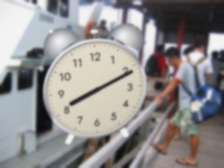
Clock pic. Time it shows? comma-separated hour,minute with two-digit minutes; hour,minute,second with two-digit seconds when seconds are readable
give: 8,11
